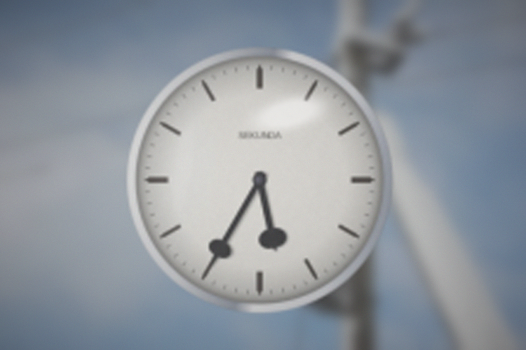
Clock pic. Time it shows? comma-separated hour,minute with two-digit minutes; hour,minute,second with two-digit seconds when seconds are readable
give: 5,35
